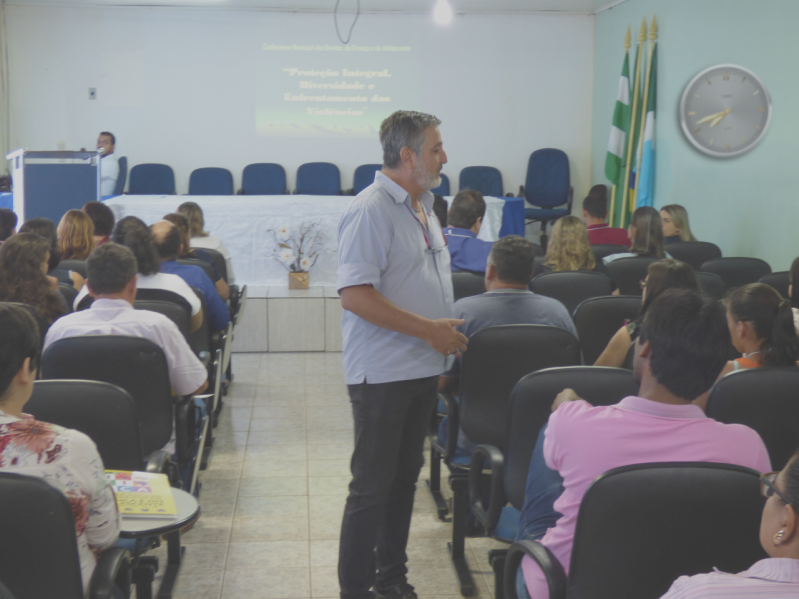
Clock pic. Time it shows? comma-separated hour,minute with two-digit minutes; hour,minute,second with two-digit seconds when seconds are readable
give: 7,42
